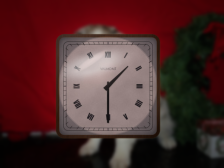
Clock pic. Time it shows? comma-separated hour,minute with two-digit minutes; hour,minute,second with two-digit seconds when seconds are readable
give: 1,30
